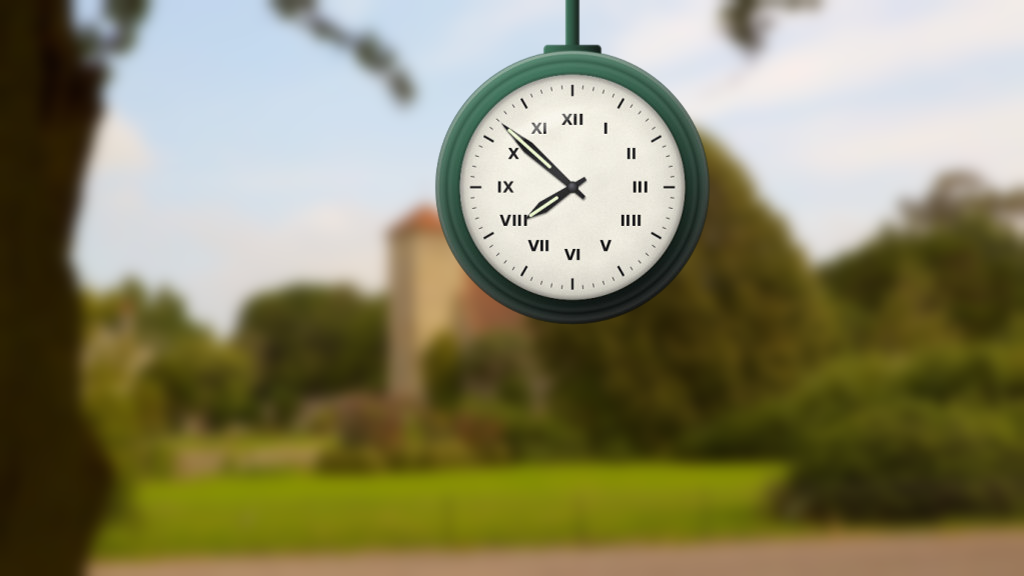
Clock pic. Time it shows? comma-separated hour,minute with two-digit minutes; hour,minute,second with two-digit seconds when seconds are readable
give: 7,52
